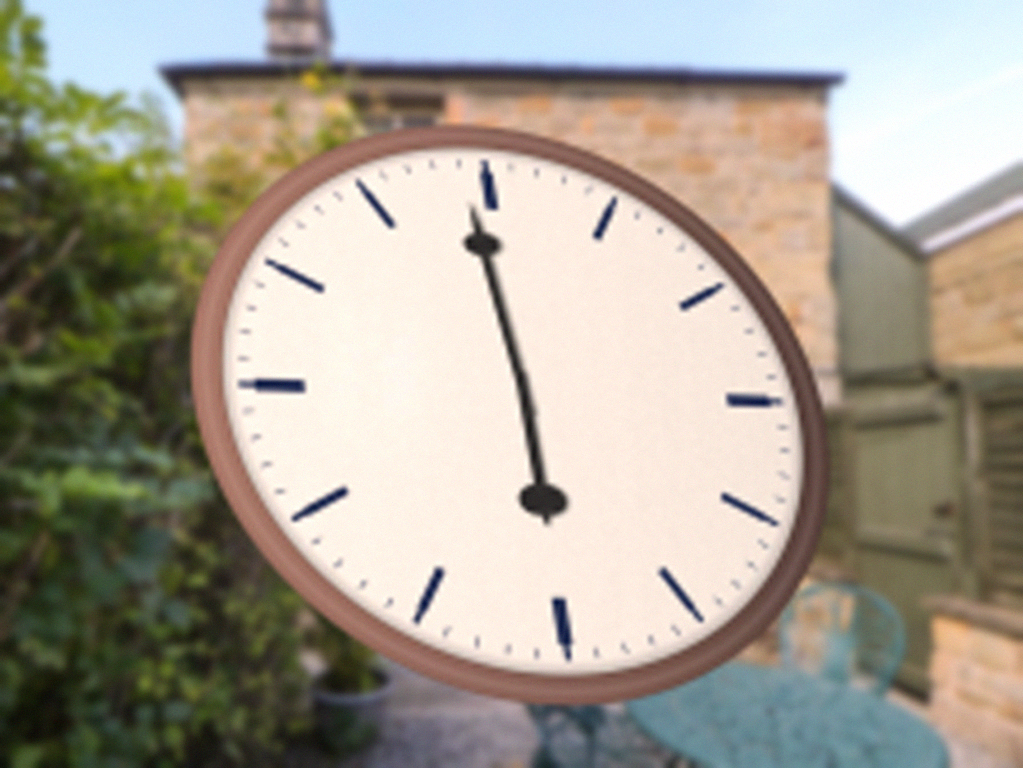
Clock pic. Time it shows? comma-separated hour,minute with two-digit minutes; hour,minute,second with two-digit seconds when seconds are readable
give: 5,59
